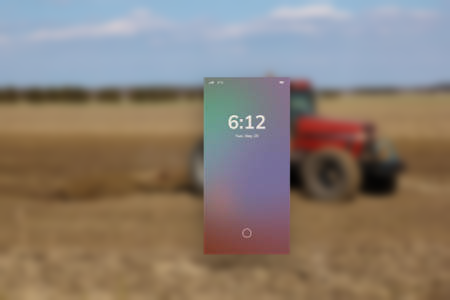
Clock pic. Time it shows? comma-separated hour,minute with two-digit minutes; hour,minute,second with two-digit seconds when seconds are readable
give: 6,12
